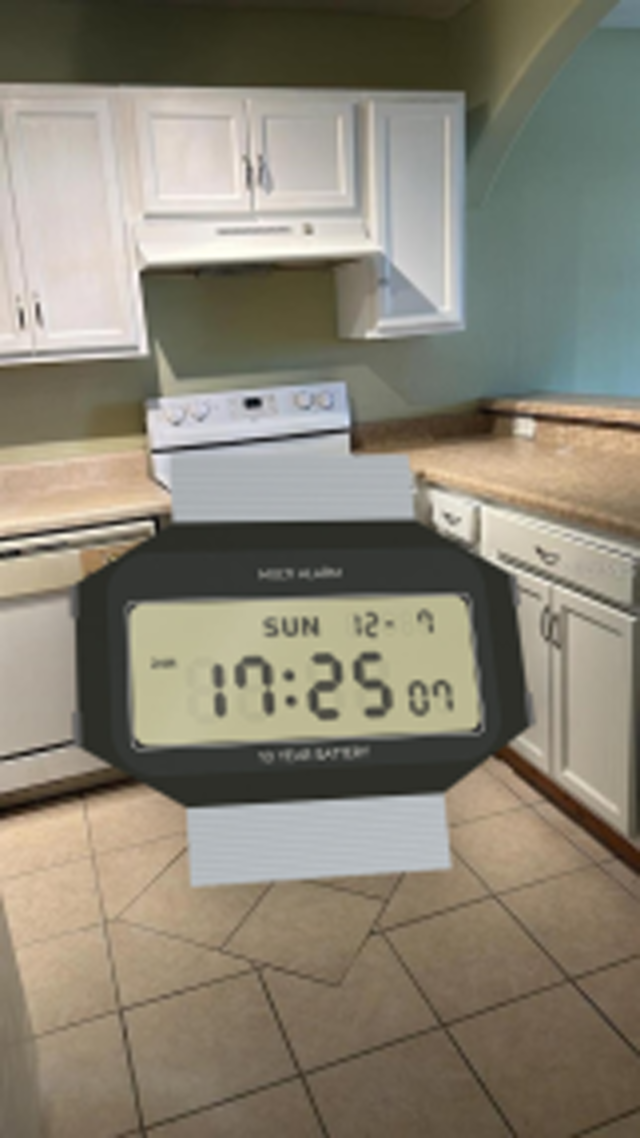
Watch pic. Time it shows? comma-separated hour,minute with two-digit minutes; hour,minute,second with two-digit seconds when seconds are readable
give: 17,25,07
